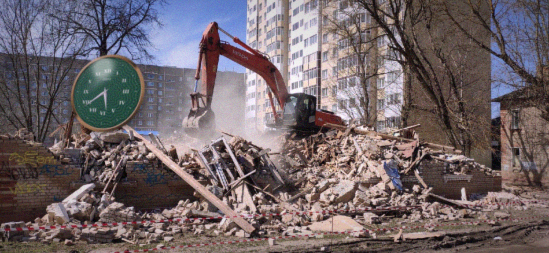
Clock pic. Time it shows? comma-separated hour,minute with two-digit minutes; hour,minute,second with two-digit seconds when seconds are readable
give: 5,39
